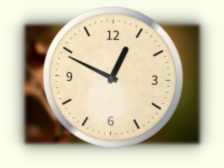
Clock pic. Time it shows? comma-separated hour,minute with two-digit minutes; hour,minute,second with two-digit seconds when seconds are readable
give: 12,49
